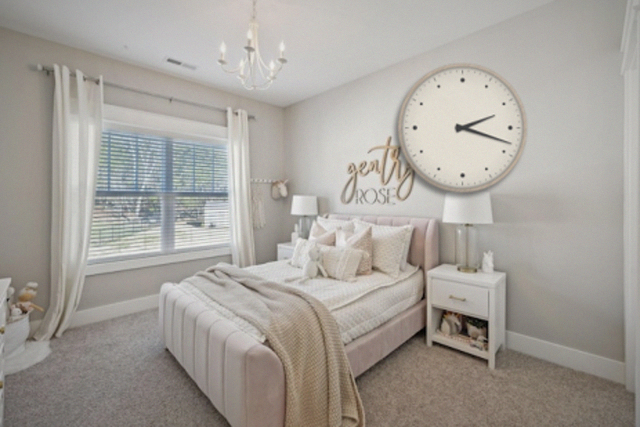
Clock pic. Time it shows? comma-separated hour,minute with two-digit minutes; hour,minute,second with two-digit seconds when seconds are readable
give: 2,18
